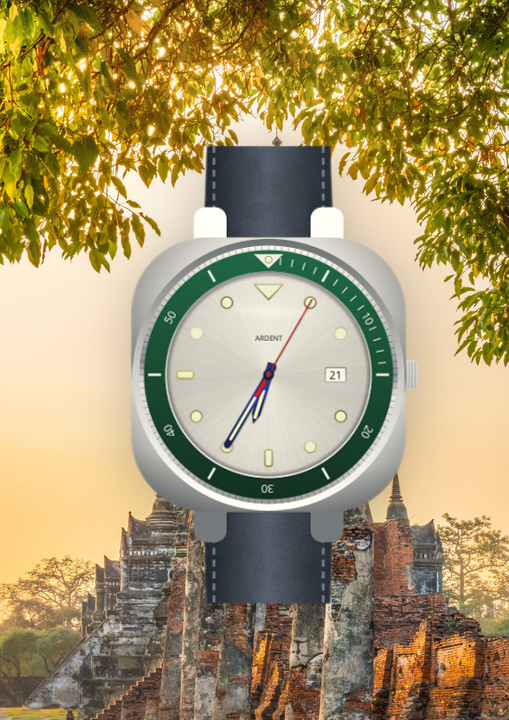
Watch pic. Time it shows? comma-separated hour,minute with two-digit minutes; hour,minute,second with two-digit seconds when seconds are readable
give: 6,35,05
